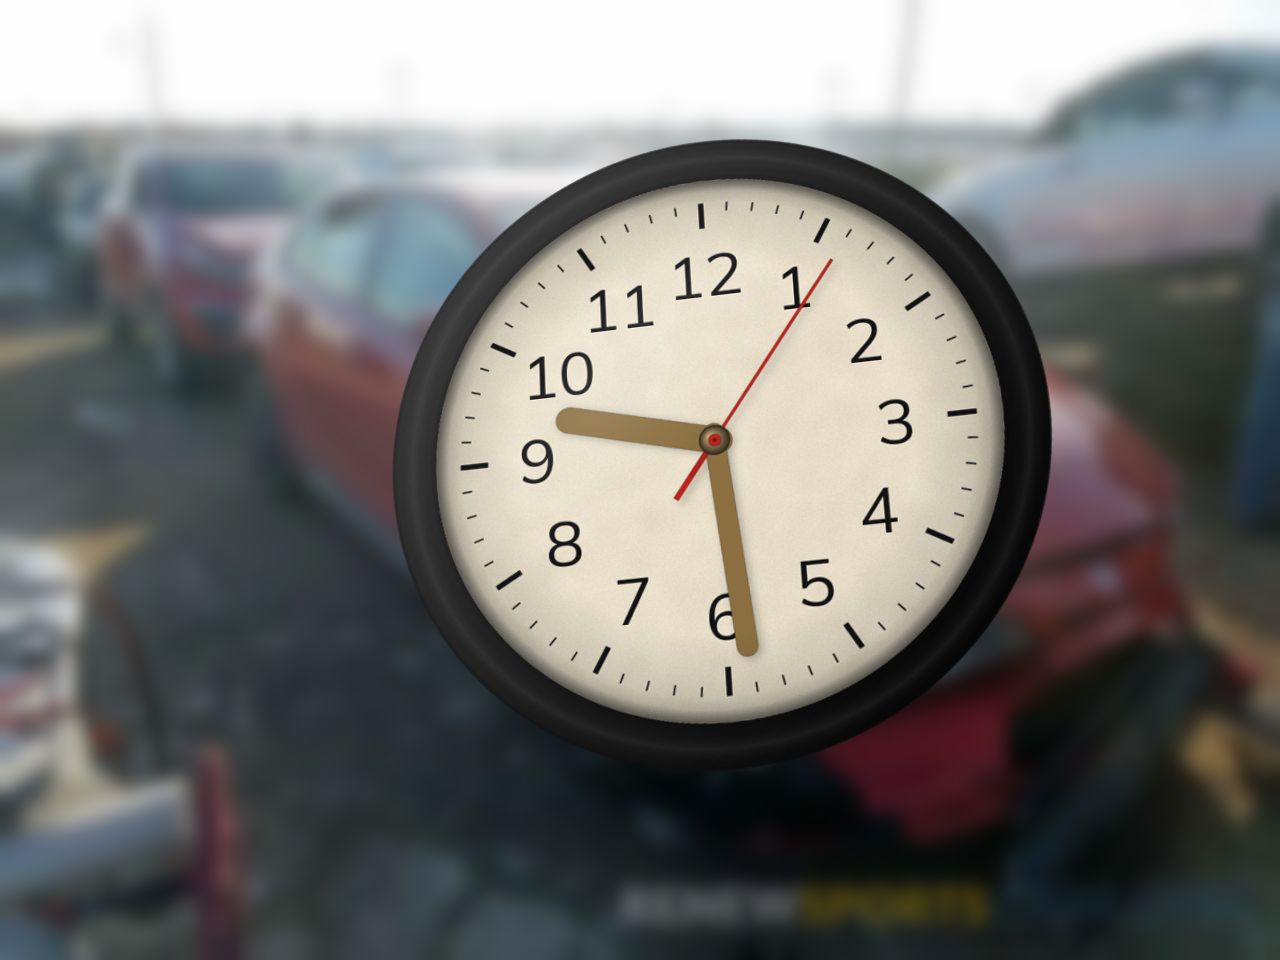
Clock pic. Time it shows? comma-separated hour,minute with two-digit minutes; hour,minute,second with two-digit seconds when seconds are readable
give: 9,29,06
